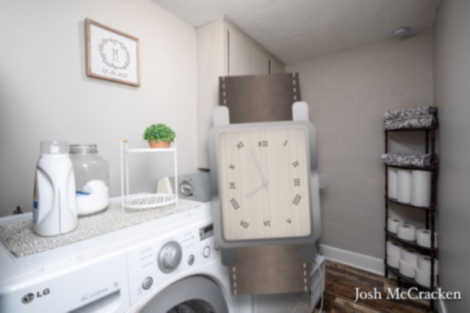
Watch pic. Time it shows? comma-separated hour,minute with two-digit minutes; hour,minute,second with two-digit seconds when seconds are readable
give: 7,57
